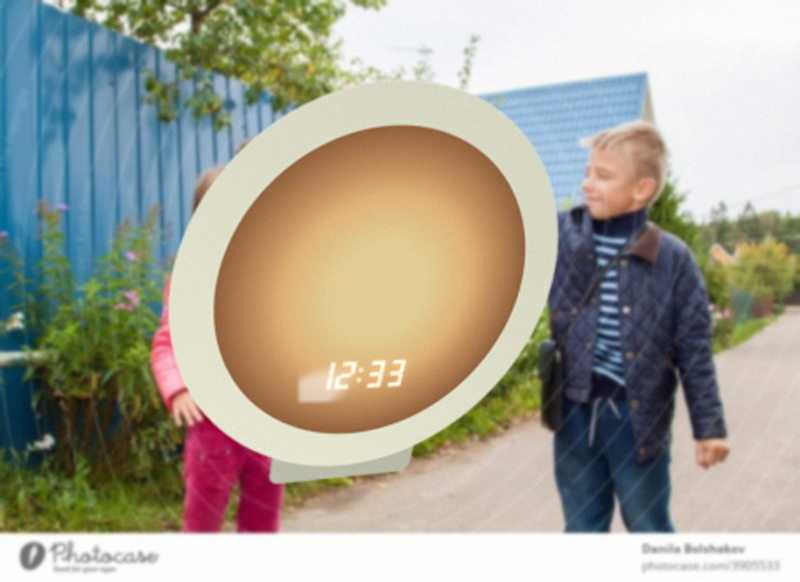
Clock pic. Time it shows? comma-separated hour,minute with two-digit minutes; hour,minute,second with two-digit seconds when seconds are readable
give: 12,33
